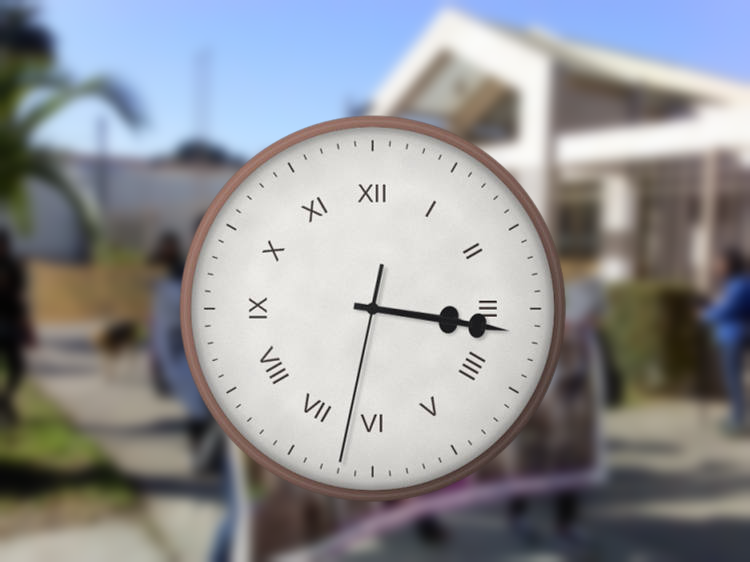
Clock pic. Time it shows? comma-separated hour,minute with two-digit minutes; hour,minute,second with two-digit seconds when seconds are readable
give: 3,16,32
